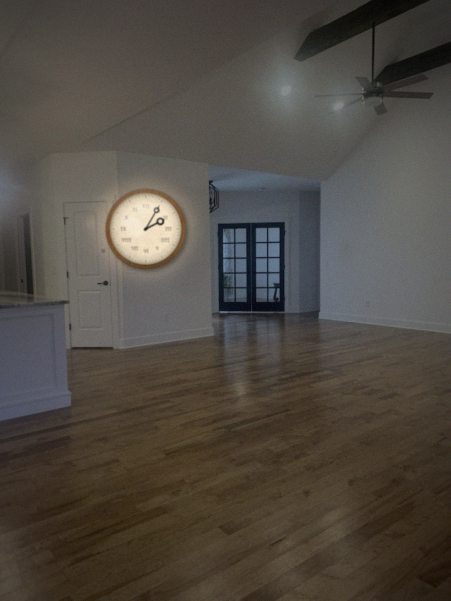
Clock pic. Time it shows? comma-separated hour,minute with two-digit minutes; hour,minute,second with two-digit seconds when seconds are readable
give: 2,05
